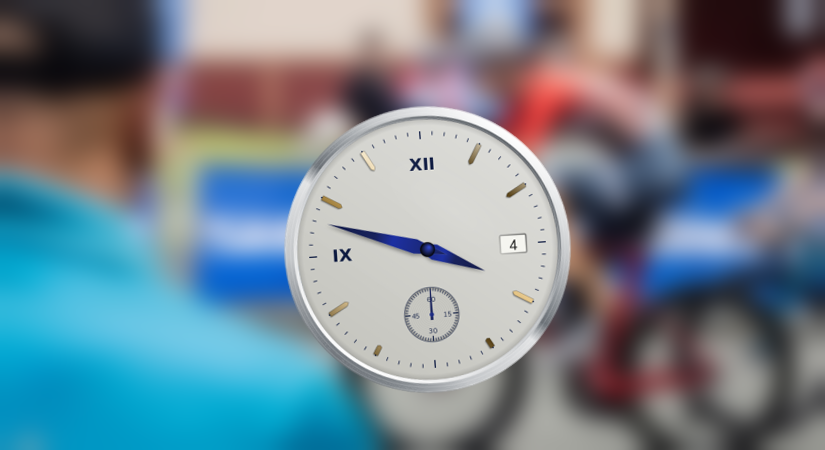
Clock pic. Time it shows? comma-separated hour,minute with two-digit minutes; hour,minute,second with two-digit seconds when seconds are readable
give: 3,48
